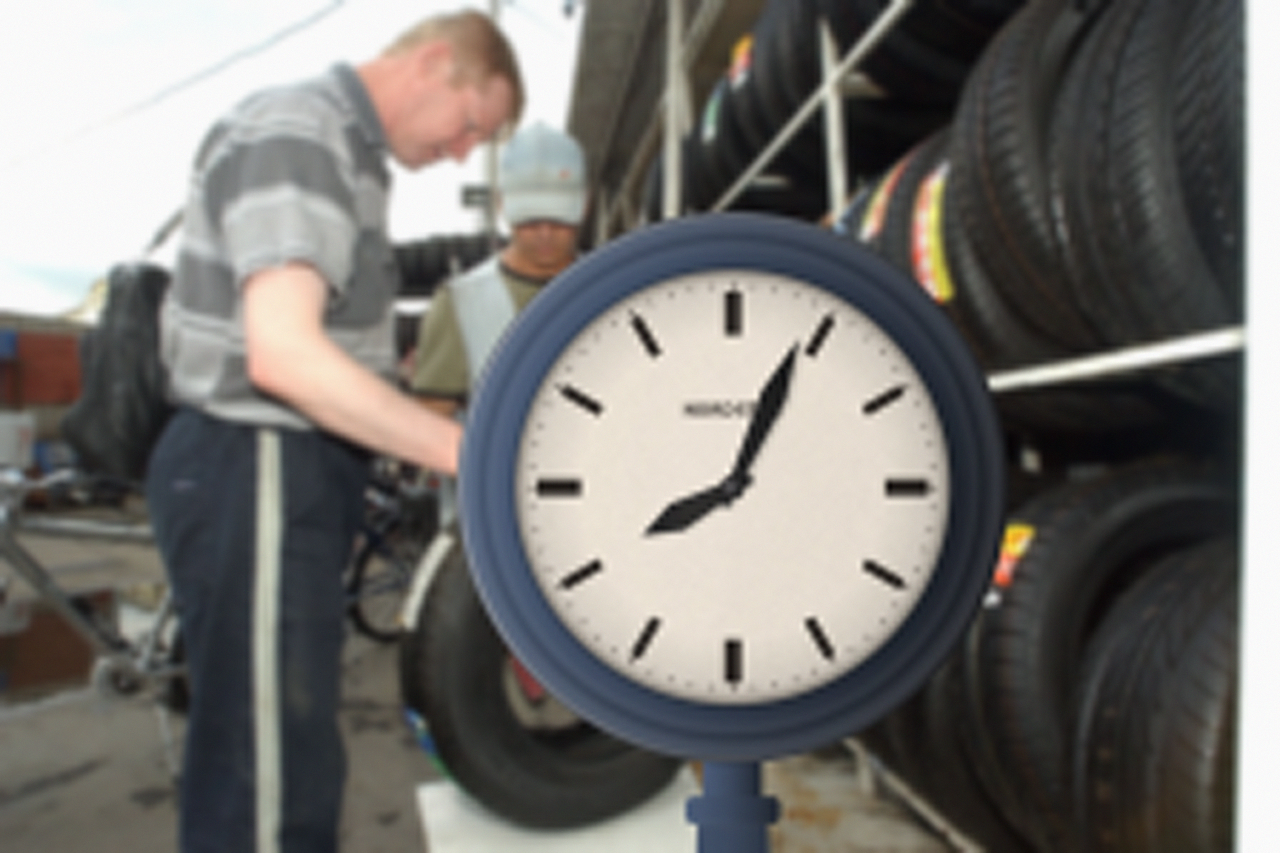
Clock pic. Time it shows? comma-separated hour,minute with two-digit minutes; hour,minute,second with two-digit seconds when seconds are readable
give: 8,04
